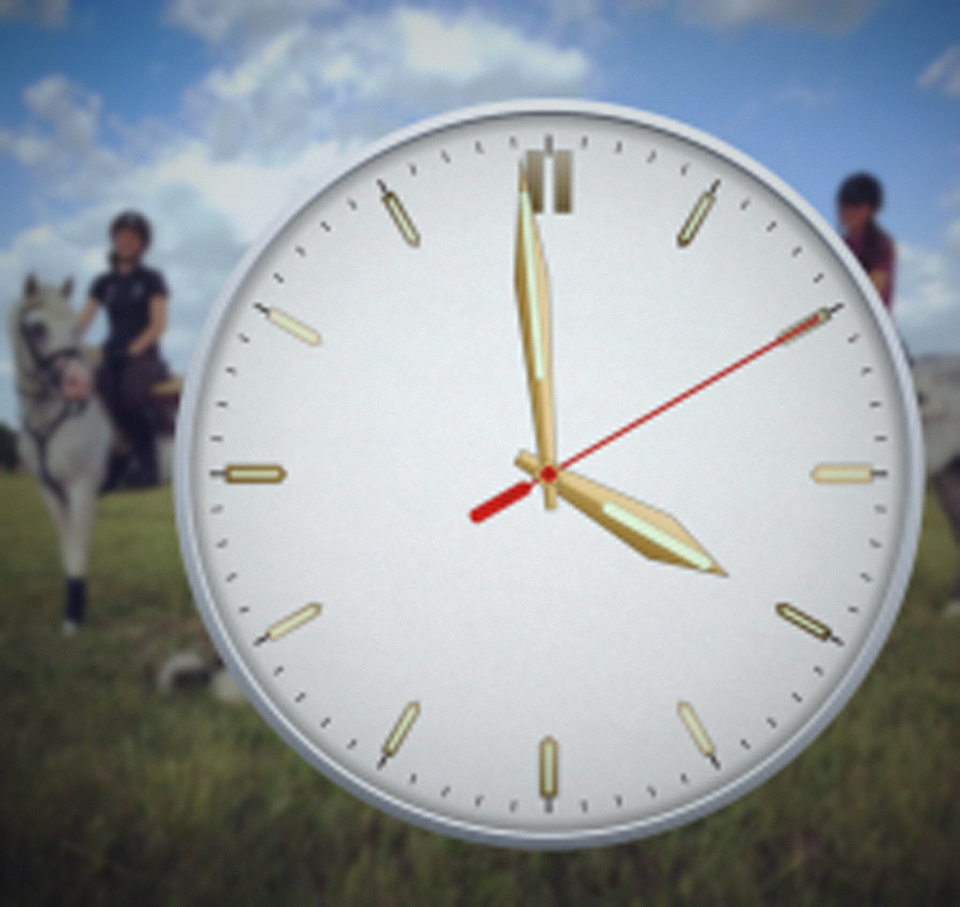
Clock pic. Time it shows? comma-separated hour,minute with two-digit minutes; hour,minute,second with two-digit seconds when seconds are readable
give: 3,59,10
